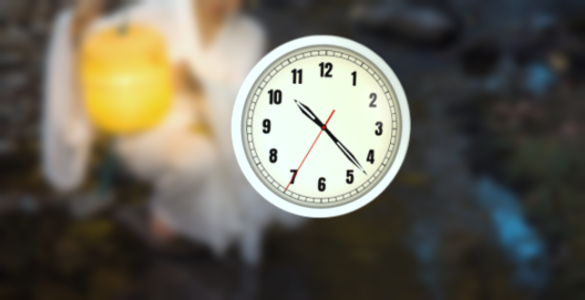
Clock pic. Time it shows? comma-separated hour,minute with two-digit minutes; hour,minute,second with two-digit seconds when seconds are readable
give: 10,22,35
